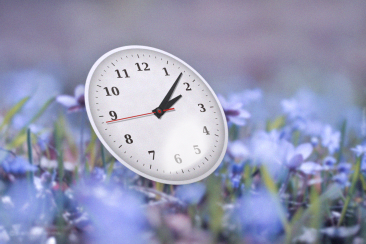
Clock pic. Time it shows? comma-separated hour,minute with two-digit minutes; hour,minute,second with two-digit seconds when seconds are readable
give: 2,07,44
